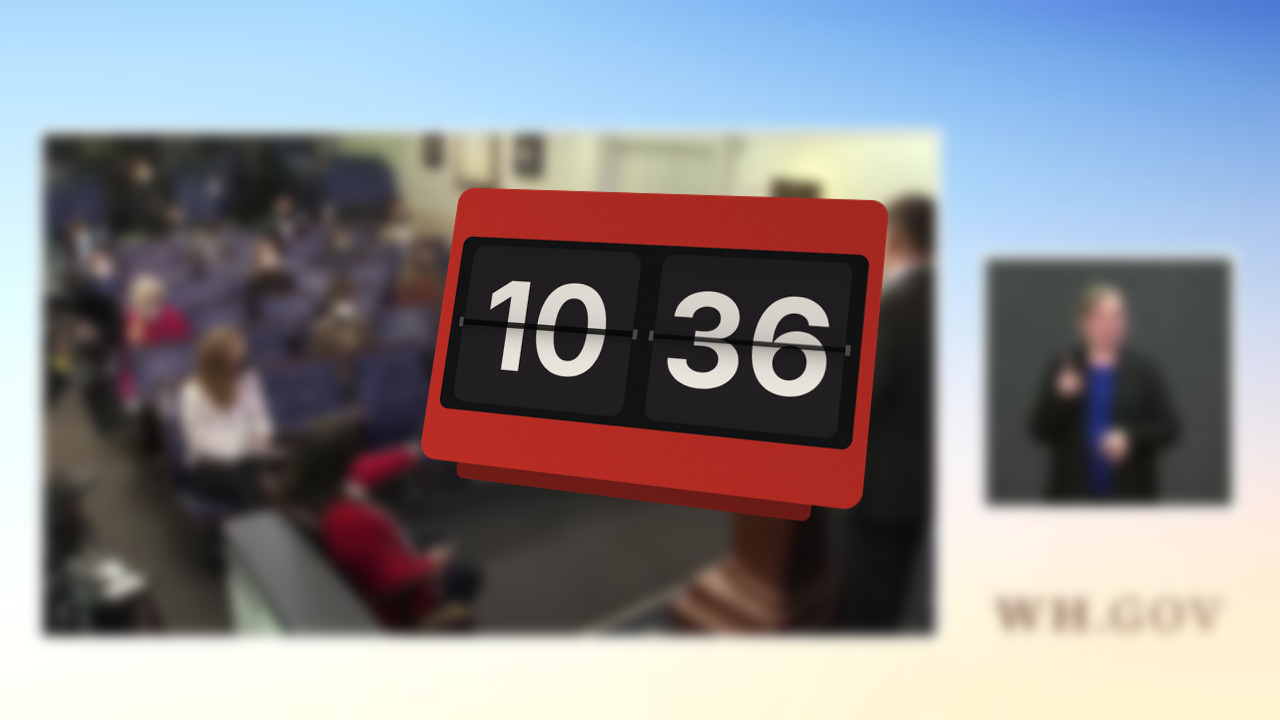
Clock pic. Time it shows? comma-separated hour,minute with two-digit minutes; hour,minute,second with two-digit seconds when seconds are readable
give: 10,36
